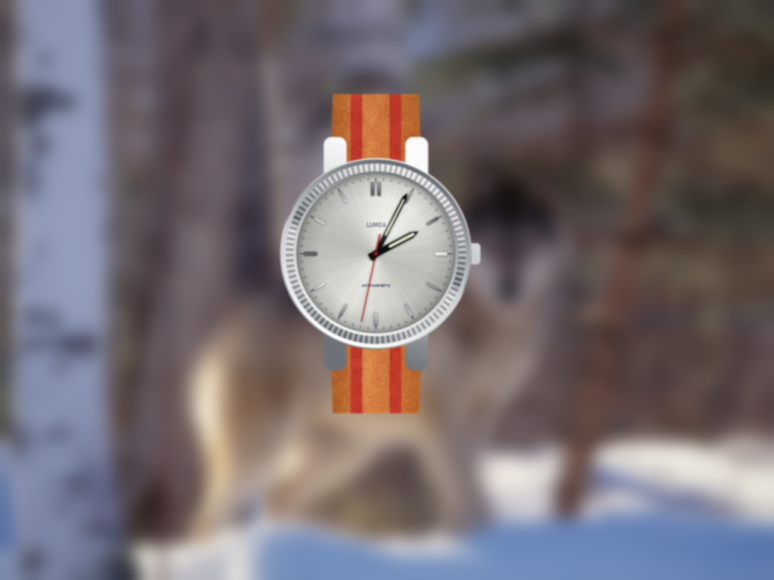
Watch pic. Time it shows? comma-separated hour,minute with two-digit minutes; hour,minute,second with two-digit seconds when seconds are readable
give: 2,04,32
